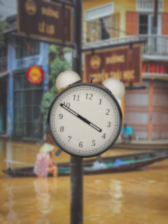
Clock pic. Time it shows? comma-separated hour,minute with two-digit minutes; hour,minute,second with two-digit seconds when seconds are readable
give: 3,49
